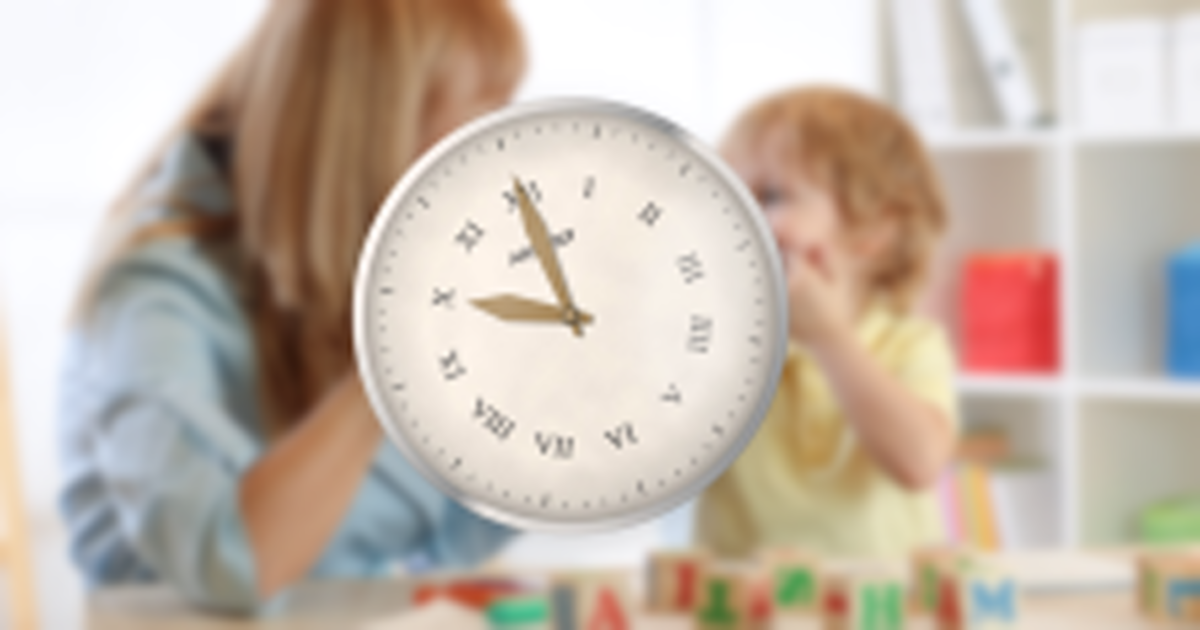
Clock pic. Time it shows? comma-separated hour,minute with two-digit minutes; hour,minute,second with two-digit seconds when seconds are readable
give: 10,00
